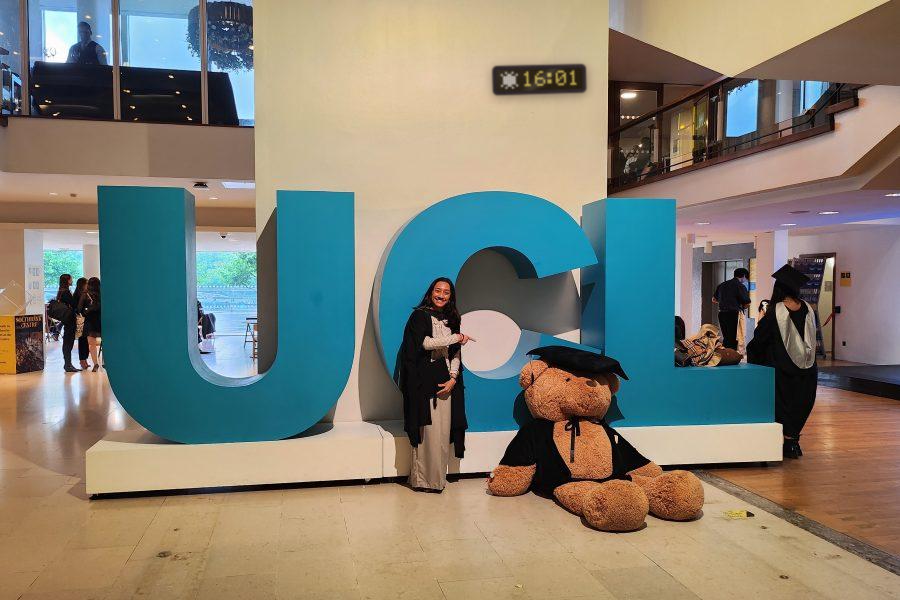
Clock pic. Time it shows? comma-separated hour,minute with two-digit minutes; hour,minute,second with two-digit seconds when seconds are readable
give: 16,01
